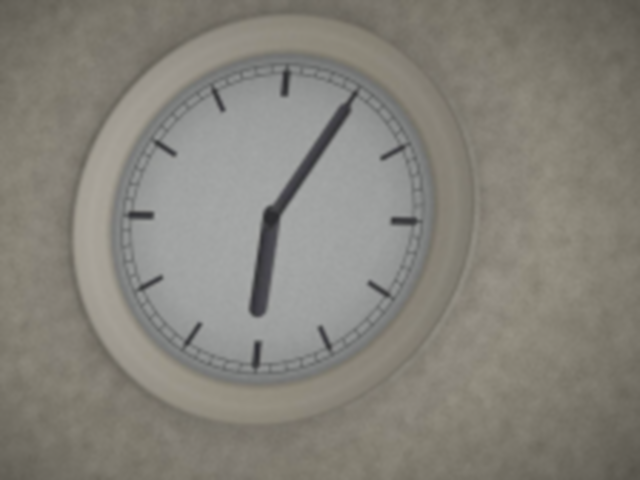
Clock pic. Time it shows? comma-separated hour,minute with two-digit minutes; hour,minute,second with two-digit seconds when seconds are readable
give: 6,05
